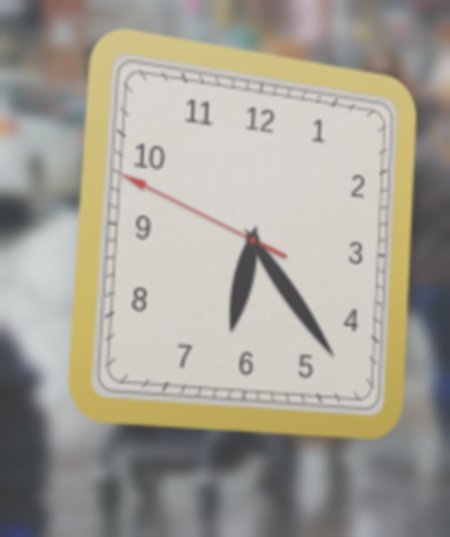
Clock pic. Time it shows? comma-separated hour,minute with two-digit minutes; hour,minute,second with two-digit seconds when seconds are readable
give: 6,22,48
